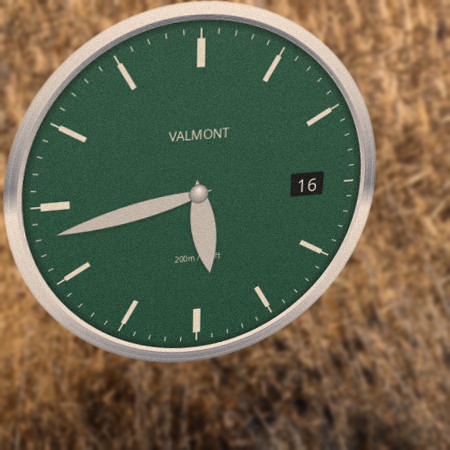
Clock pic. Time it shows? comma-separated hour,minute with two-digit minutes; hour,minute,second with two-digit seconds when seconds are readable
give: 5,43
